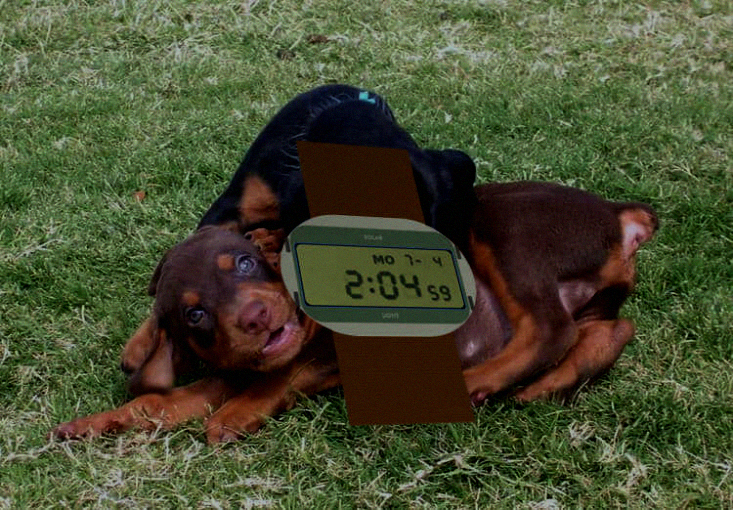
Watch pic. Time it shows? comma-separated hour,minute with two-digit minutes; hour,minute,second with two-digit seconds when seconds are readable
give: 2,04,59
